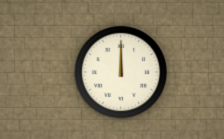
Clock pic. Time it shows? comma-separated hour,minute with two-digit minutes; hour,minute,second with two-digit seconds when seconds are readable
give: 12,00
